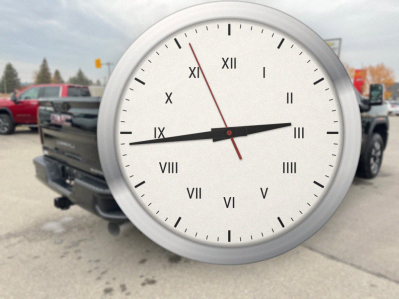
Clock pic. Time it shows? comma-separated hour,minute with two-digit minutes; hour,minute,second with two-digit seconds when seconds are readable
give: 2,43,56
